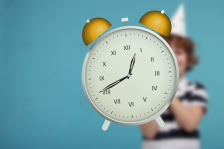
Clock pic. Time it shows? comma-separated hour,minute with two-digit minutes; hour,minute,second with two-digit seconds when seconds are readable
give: 12,41
